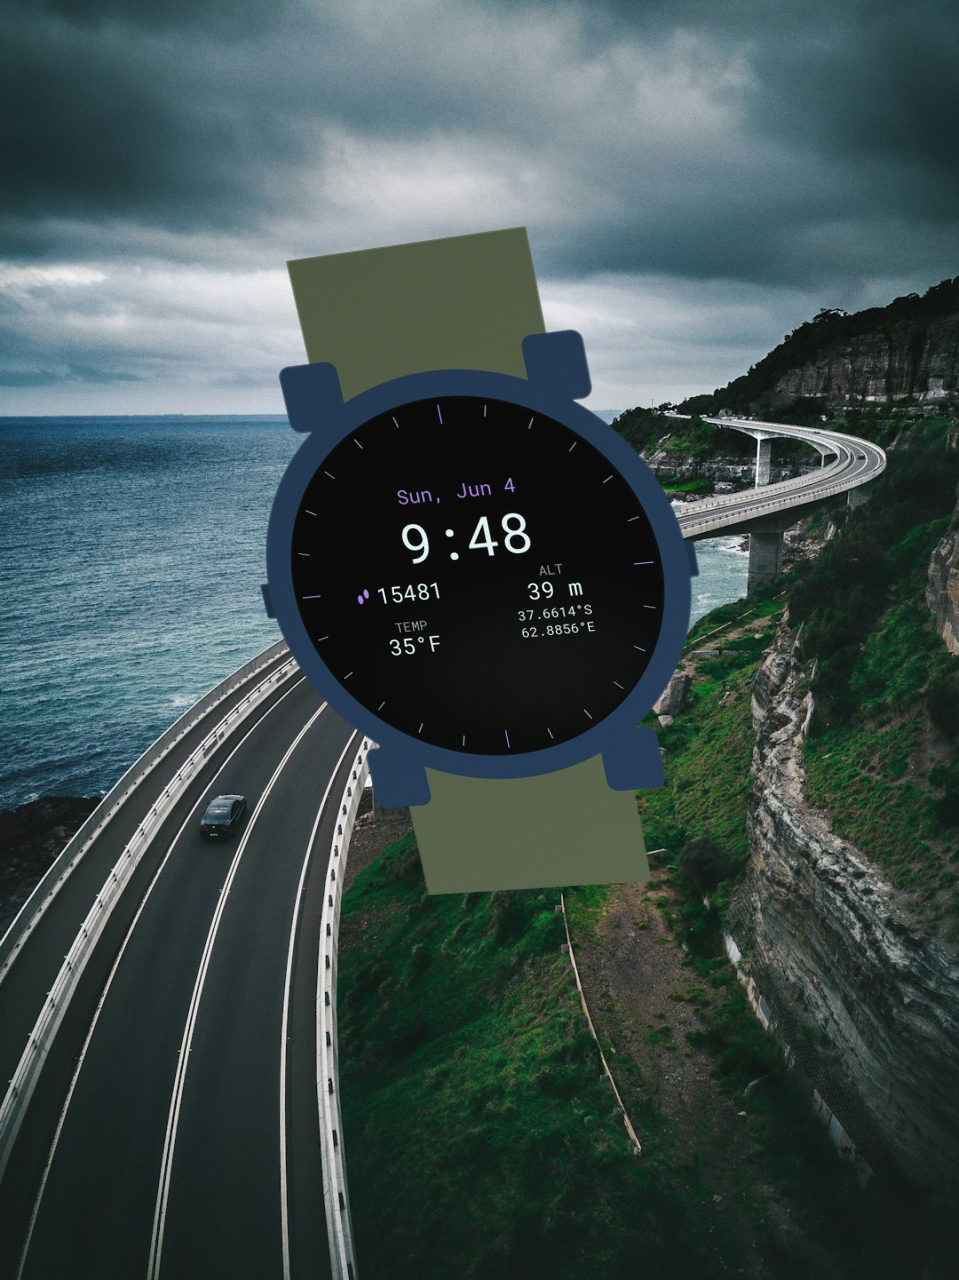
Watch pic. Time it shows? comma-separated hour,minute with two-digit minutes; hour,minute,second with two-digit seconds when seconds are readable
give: 9,48
